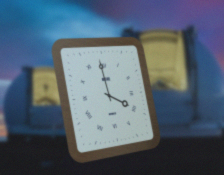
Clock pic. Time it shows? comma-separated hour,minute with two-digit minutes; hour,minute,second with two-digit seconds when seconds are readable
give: 3,59
